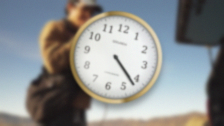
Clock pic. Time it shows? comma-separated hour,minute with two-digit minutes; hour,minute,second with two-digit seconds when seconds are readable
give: 4,22
